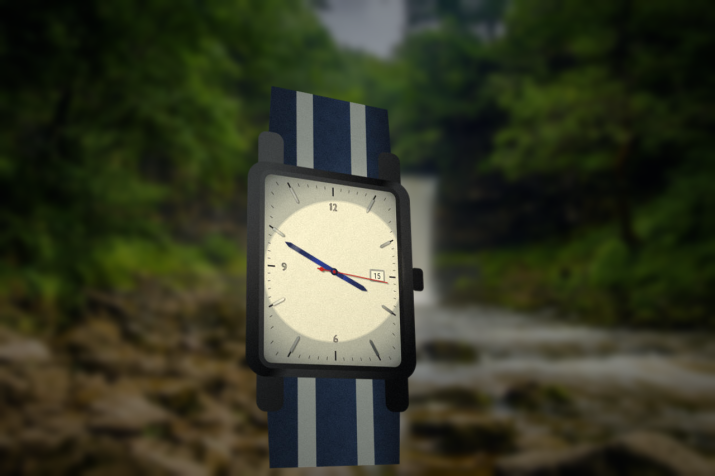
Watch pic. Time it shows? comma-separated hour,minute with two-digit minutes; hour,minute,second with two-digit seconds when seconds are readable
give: 3,49,16
